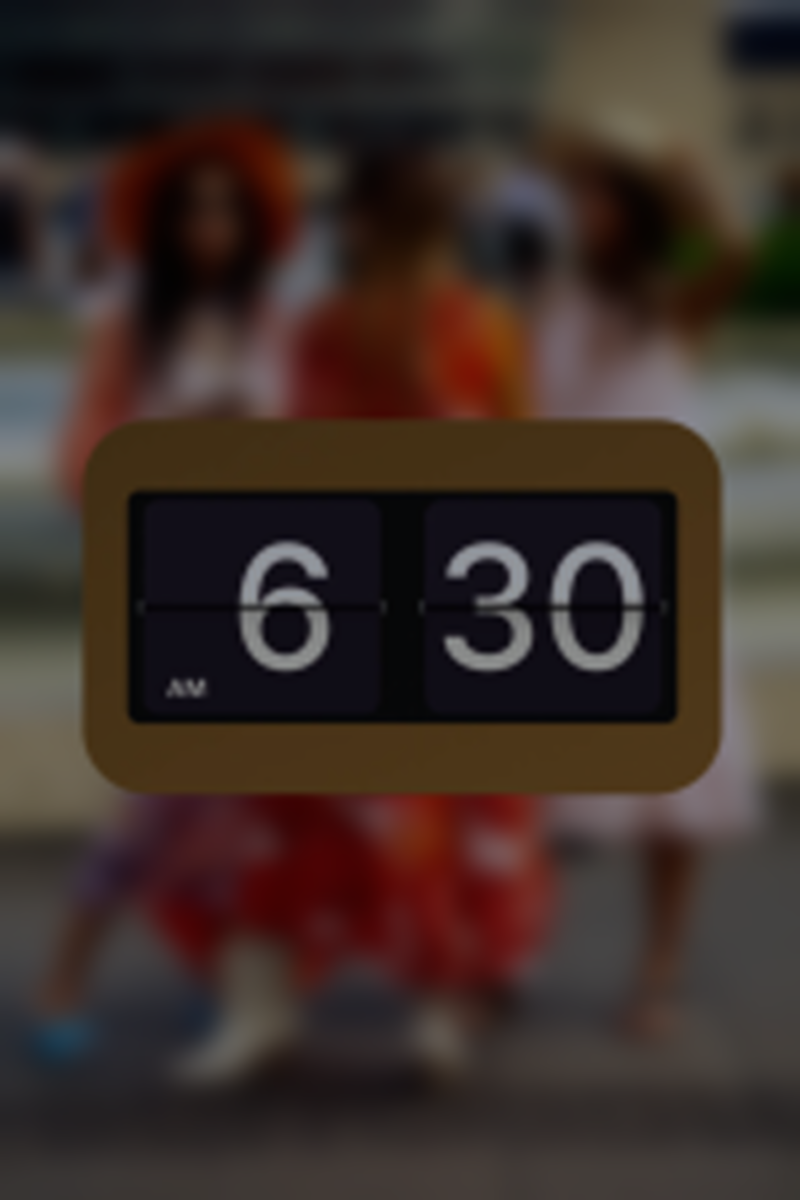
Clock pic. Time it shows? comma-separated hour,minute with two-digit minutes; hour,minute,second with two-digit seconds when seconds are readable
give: 6,30
